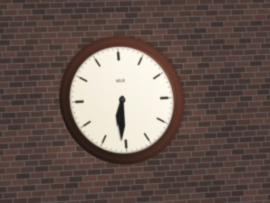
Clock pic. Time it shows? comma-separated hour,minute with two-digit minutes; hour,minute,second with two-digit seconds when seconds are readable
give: 6,31
